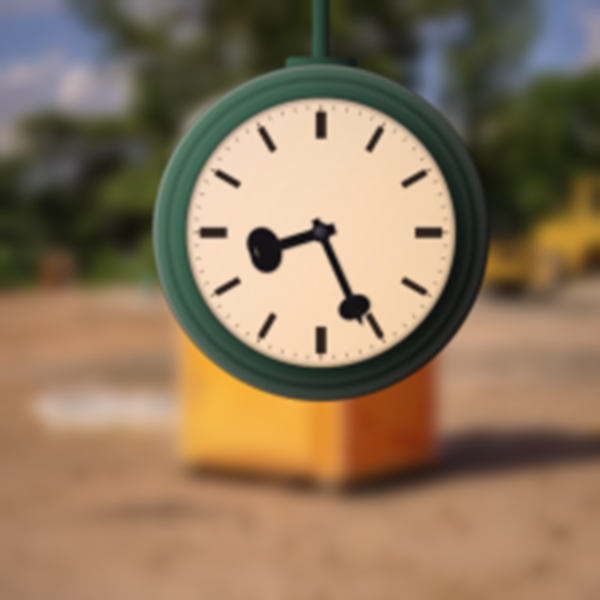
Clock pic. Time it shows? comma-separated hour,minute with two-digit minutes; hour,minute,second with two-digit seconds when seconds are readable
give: 8,26
